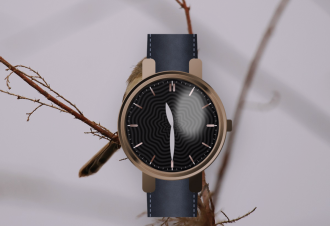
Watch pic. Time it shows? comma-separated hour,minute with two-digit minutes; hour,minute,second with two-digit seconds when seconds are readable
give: 11,30
